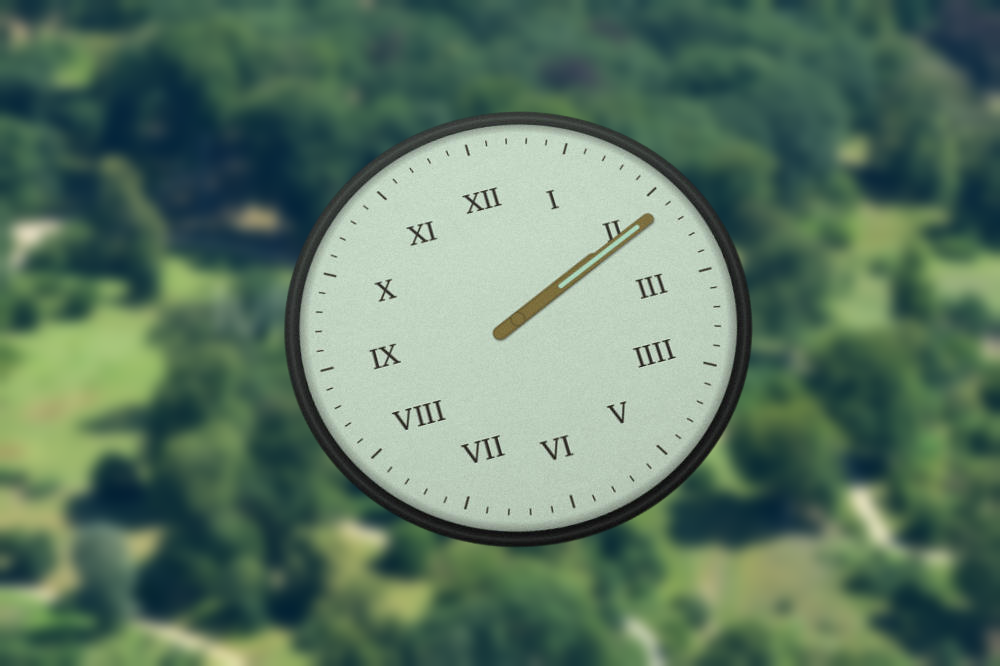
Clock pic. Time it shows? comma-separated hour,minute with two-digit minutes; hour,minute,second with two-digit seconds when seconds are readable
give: 2,11
